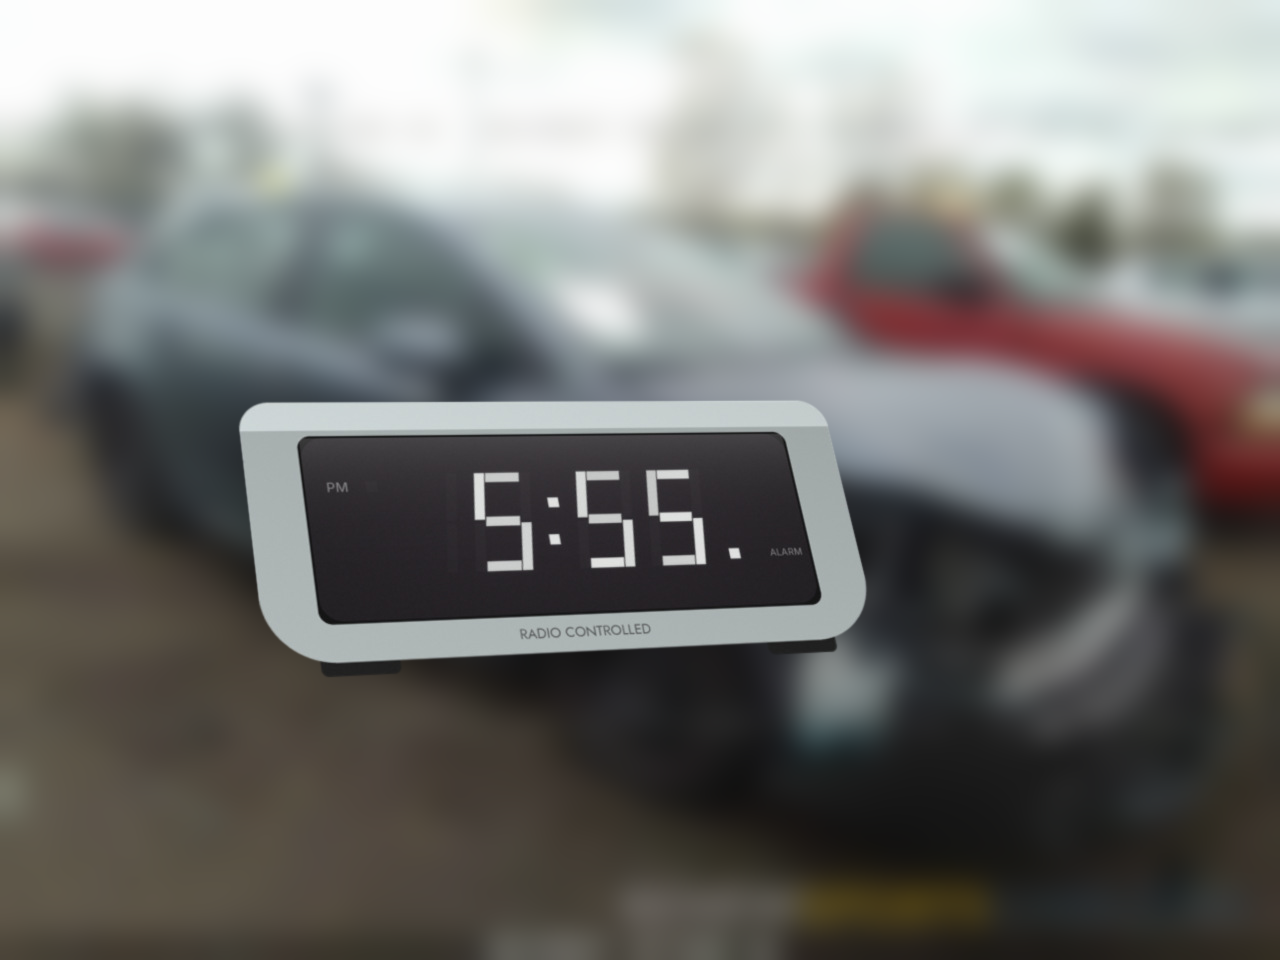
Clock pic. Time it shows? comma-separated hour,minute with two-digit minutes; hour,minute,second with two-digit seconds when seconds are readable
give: 5,55
